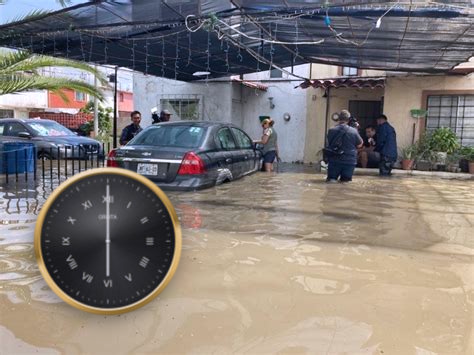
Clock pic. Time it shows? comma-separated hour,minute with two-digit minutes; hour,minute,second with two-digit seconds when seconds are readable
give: 6,00
